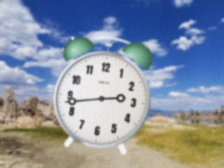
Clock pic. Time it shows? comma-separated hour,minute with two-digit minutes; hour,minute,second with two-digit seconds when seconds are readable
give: 2,43
